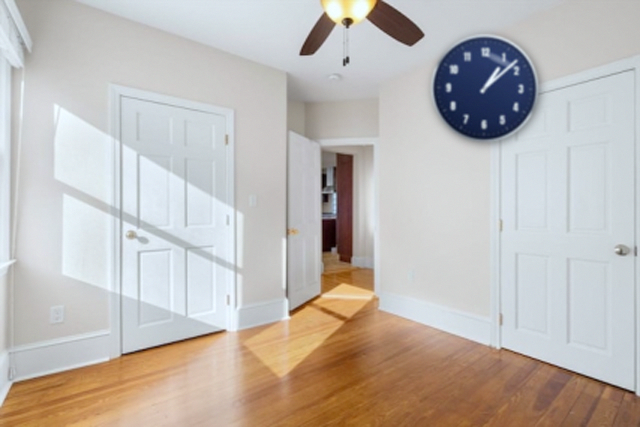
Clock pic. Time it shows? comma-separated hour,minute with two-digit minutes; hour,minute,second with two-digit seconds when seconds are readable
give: 1,08
